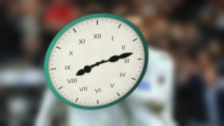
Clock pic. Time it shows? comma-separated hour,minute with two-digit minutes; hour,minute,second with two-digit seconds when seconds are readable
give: 8,13
